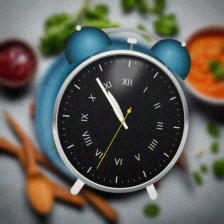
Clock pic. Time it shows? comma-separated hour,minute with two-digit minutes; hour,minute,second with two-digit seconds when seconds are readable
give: 10,53,34
